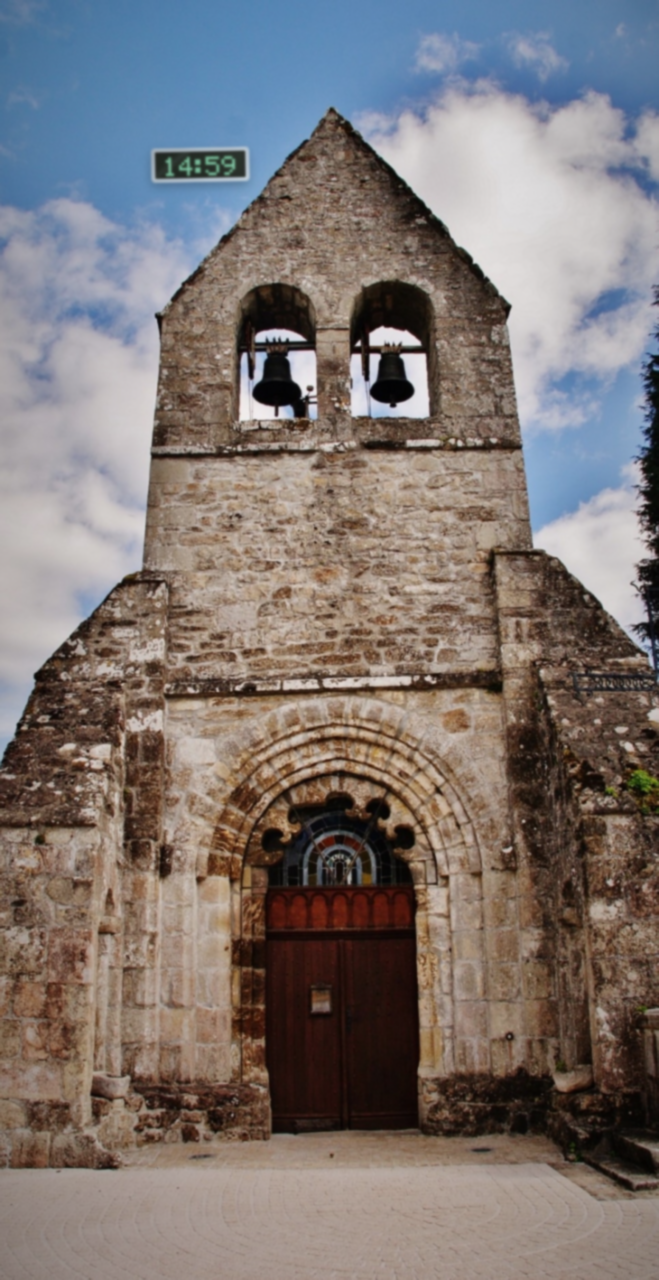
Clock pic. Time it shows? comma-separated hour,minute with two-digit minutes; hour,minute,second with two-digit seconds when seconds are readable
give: 14,59
